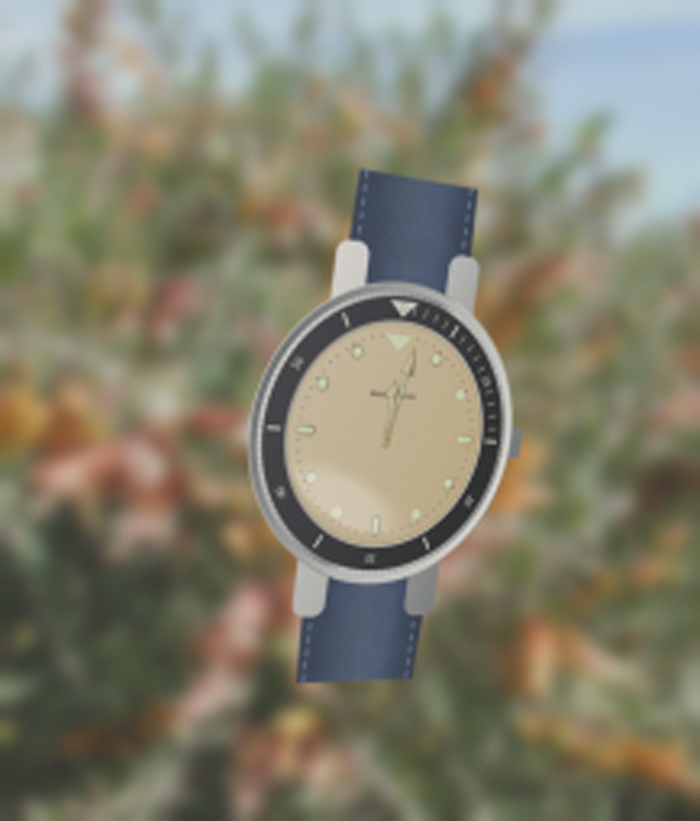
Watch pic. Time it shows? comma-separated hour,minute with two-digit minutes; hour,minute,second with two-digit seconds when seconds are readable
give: 12,02
